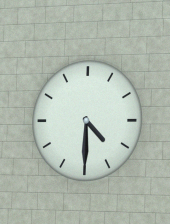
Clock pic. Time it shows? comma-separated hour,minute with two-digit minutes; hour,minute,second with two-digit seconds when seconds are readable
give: 4,30
